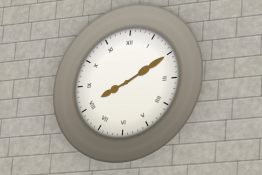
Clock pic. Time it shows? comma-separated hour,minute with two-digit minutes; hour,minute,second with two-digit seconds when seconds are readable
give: 8,10
